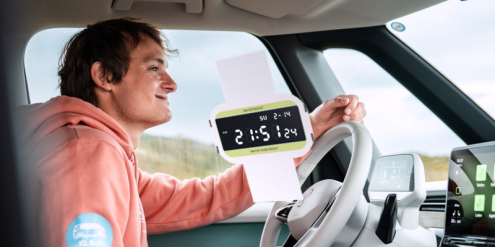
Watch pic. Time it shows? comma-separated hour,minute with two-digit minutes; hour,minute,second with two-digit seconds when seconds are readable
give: 21,51,24
